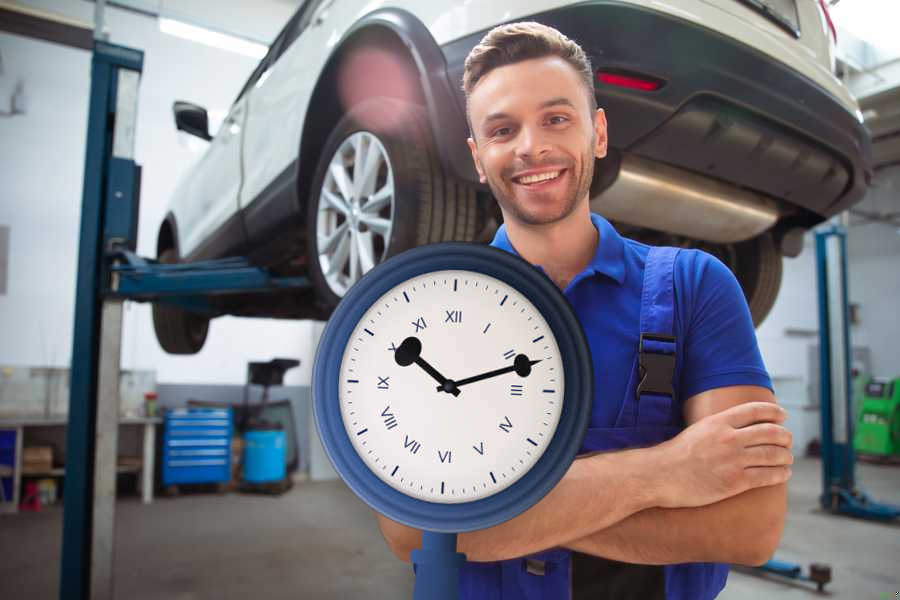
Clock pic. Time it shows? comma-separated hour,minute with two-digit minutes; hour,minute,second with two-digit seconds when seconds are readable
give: 10,12
